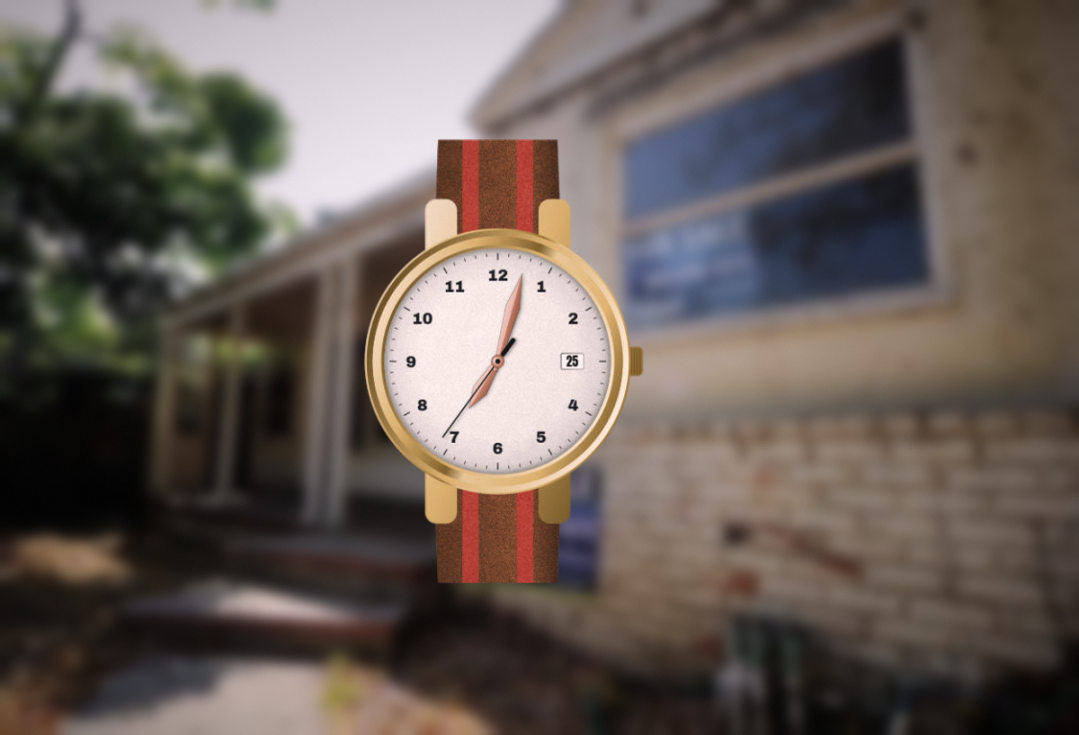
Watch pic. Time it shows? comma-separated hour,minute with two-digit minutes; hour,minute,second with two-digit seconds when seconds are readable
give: 7,02,36
